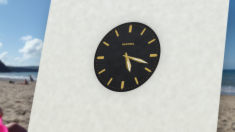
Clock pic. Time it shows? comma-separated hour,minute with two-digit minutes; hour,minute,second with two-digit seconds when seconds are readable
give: 5,18
